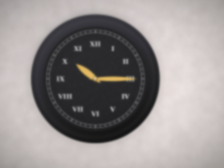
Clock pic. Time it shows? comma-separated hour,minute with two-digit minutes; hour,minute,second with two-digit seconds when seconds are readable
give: 10,15
